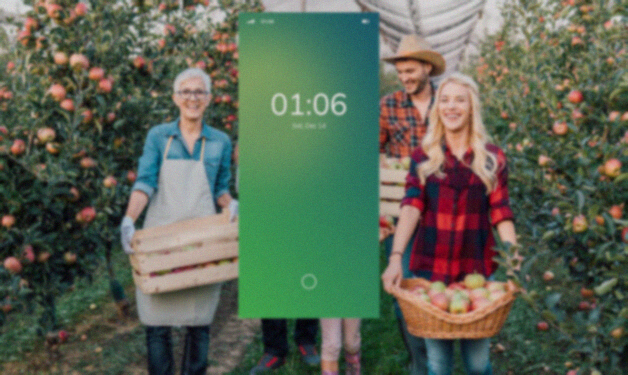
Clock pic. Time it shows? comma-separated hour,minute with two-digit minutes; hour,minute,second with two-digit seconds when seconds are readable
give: 1,06
